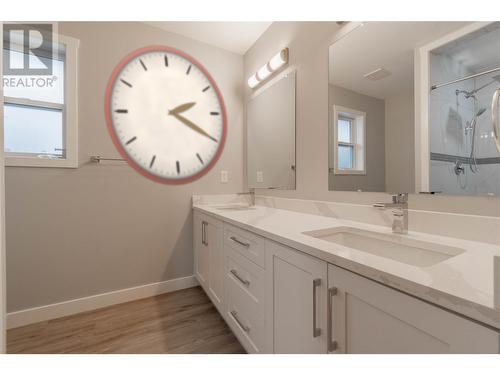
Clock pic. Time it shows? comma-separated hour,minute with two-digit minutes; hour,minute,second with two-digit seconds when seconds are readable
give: 2,20
